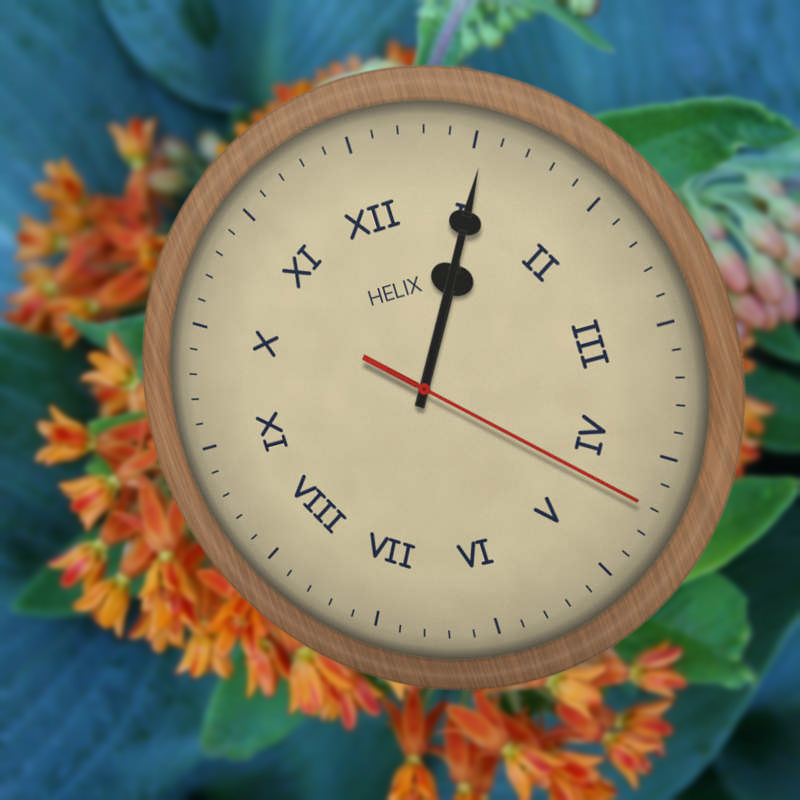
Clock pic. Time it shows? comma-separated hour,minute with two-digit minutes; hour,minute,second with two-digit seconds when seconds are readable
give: 1,05,22
